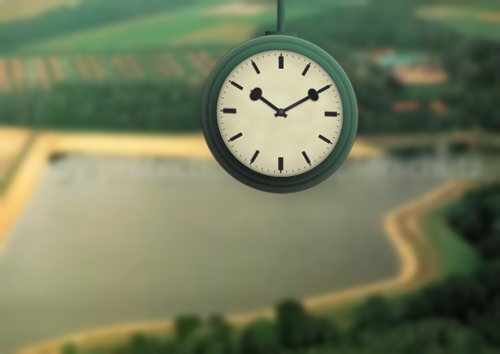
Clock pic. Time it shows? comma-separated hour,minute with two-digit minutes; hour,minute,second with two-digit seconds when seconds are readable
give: 10,10
